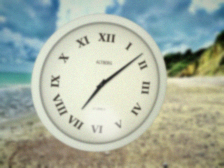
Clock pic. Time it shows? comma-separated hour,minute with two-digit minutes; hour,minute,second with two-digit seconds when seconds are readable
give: 7,08
